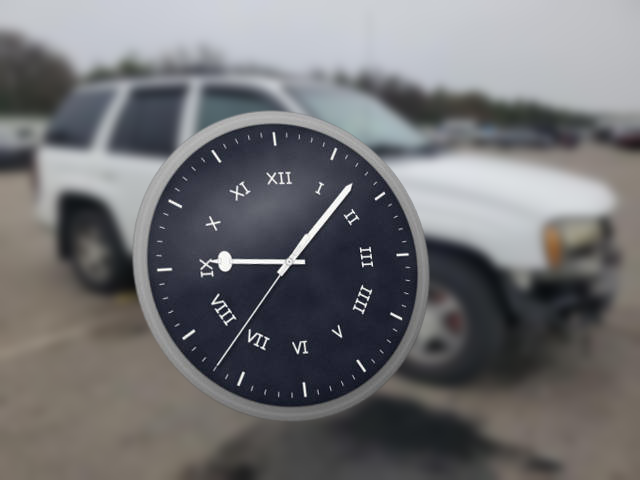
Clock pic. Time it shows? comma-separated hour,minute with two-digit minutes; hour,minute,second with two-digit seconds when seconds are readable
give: 9,07,37
